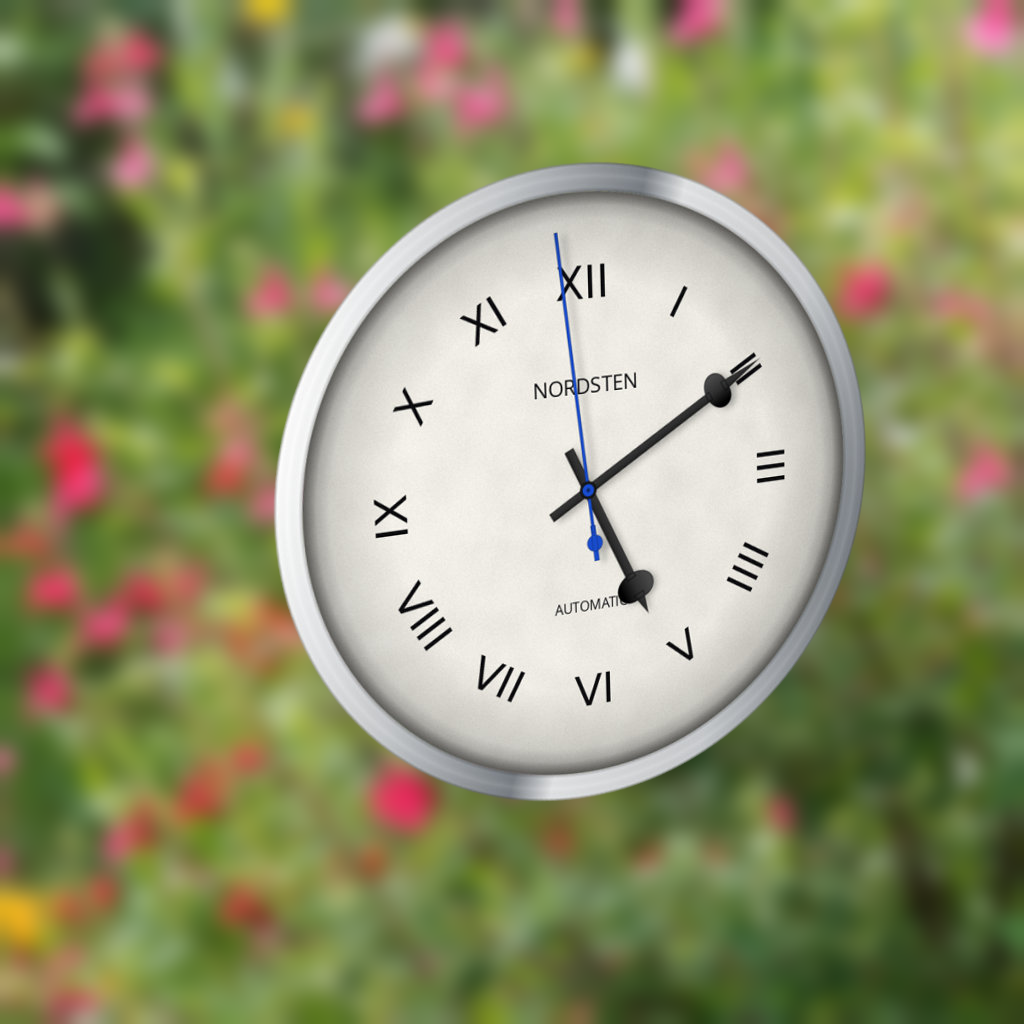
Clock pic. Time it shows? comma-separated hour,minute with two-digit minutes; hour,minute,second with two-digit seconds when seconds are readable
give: 5,09,59
